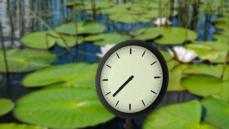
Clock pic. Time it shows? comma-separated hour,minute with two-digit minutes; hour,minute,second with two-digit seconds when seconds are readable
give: 7,38
